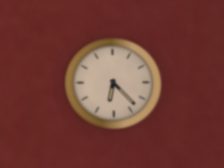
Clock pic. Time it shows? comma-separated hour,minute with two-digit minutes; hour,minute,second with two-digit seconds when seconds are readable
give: 6,23
